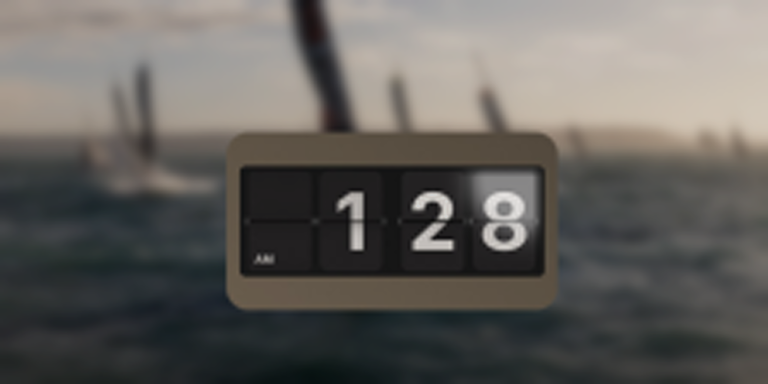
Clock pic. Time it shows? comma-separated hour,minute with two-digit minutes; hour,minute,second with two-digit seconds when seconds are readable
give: 1,28
